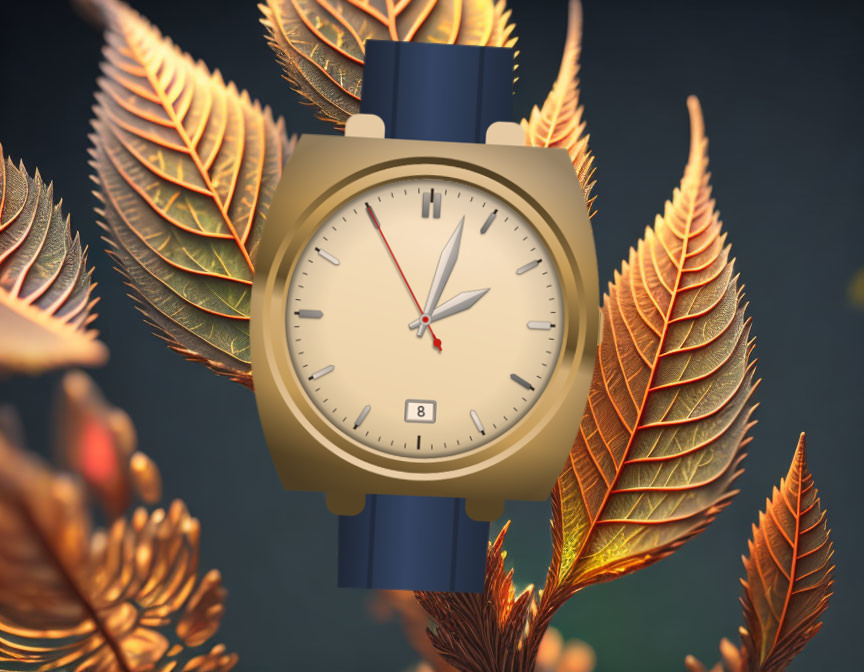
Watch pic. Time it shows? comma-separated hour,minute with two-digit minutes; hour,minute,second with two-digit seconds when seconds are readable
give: 2,02,55
